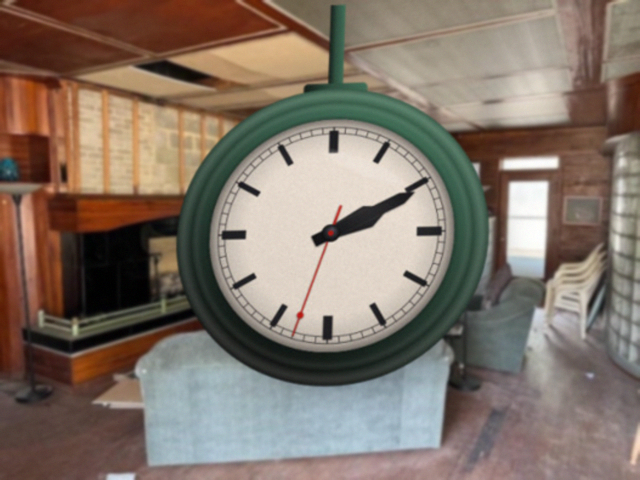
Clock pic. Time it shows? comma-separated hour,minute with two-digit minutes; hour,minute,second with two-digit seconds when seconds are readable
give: 2,10,33
